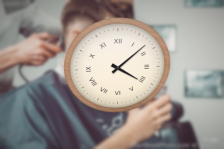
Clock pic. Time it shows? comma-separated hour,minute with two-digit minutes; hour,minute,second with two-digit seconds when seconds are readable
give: 4,08
